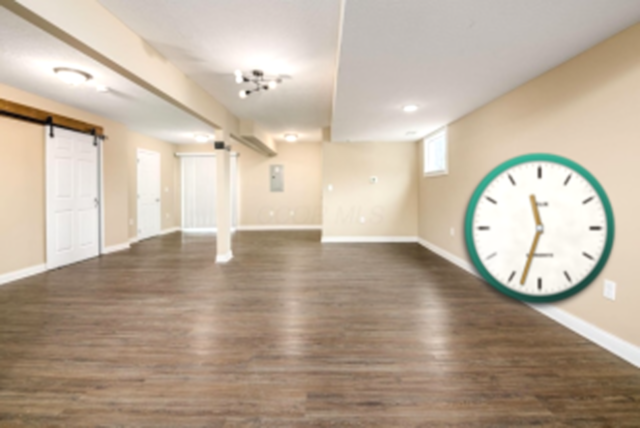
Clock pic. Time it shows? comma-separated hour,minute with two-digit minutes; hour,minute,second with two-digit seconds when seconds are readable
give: 11,33
